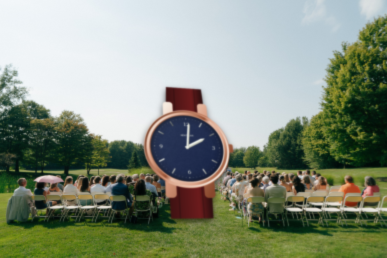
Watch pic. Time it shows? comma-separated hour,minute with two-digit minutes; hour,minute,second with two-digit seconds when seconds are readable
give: 2,01
